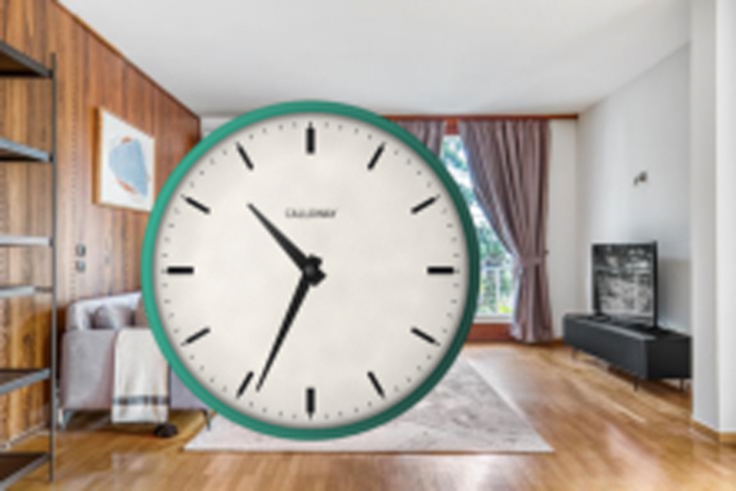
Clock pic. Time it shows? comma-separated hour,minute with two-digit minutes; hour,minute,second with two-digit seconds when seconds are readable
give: 10,34
